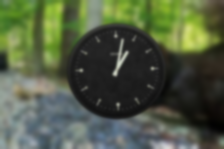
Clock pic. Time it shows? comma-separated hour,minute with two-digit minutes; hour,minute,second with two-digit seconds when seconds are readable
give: 1,02
